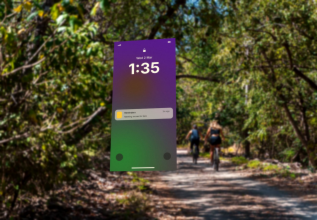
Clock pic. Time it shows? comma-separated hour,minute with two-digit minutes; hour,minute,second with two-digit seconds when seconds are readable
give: 1,35
